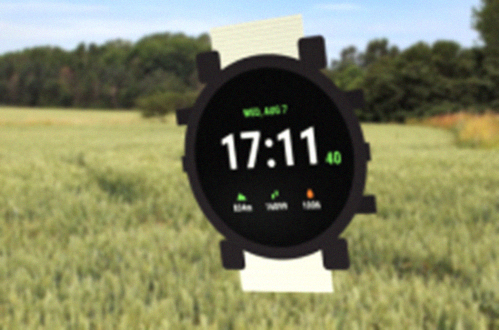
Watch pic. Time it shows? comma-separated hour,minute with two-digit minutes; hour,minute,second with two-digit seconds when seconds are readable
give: 17,11
